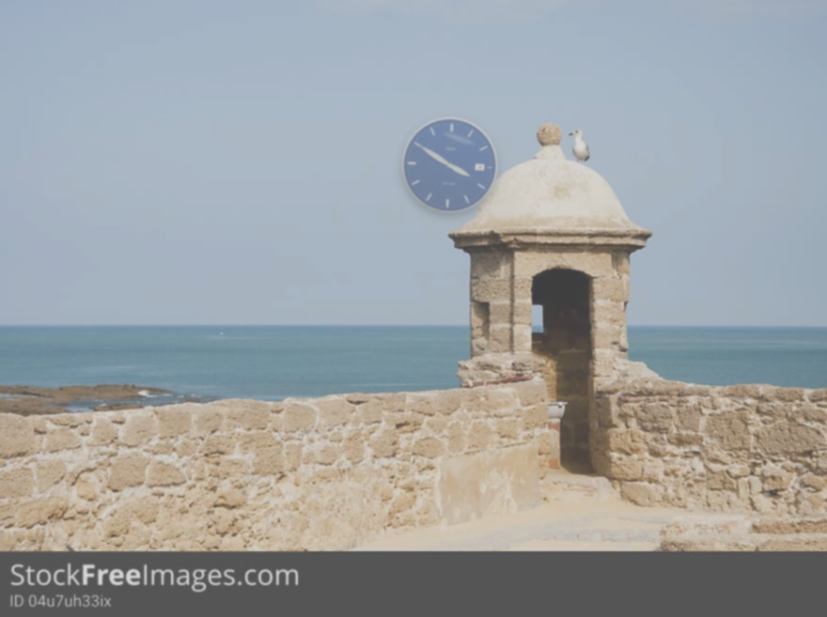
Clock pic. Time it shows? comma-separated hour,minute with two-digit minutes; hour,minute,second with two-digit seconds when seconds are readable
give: 3,50
